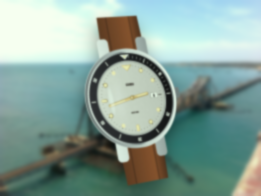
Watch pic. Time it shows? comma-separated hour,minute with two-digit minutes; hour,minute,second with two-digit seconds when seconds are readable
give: 2,43
